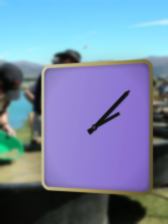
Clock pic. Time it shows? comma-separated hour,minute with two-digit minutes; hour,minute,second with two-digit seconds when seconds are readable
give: 2,08
